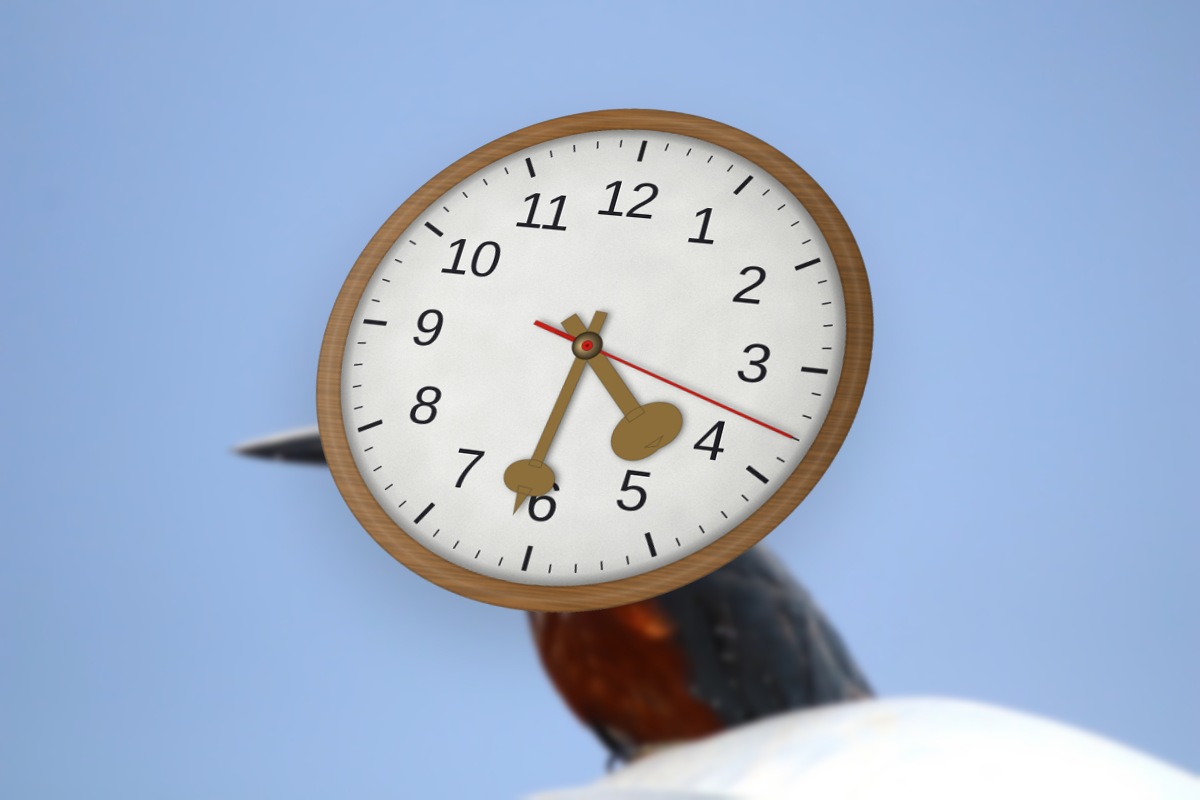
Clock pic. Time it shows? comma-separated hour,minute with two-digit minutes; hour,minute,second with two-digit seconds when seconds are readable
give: 4,31,18
